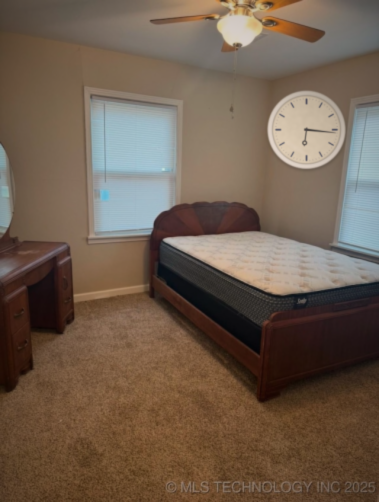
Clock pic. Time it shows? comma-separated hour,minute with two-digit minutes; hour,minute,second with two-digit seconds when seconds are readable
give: 6,16
